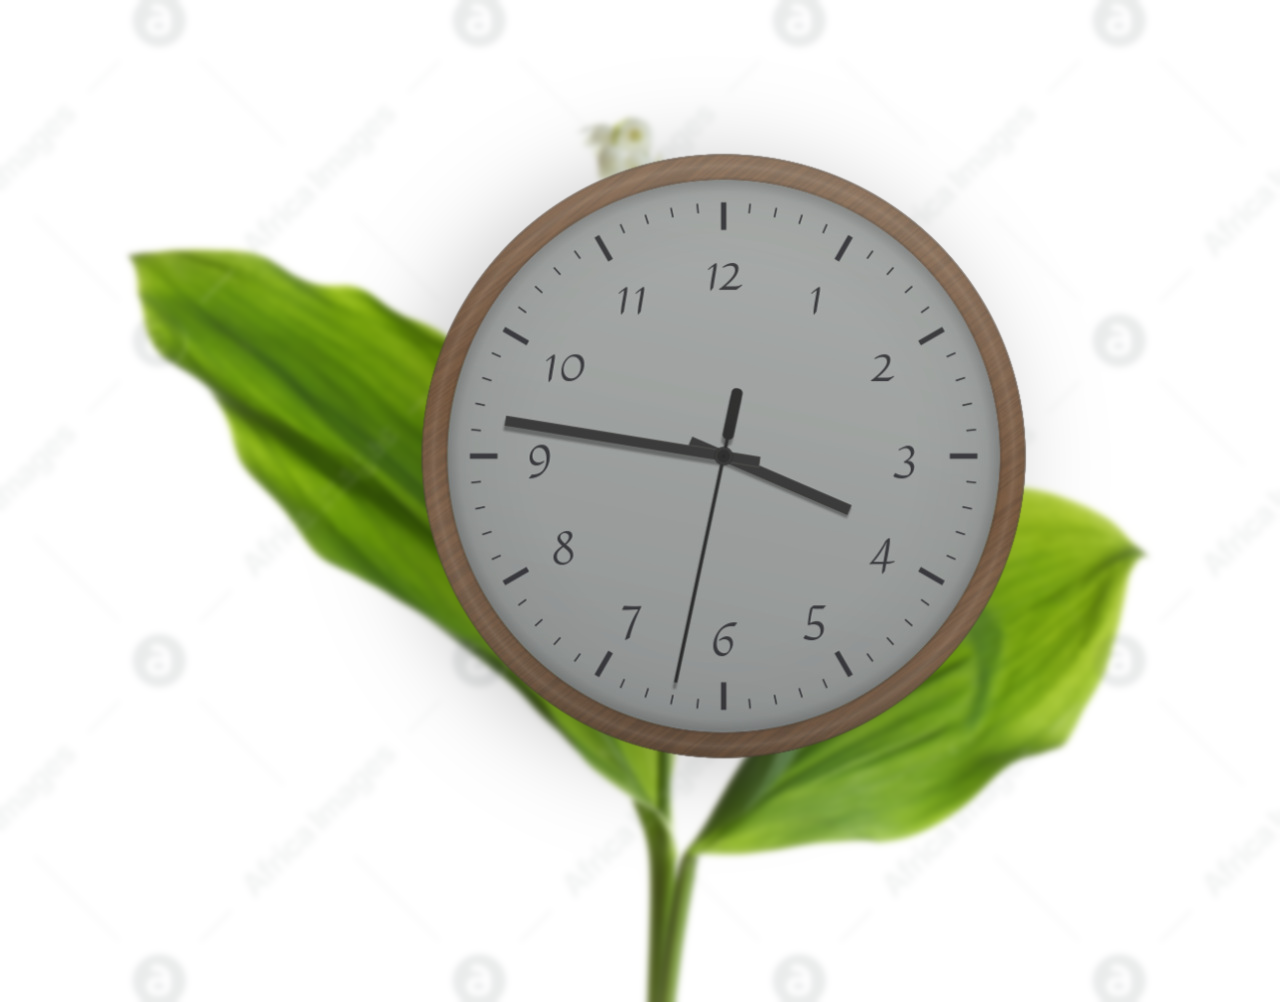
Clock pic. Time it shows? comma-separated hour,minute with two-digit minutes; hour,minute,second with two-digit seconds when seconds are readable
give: 3,46,32
